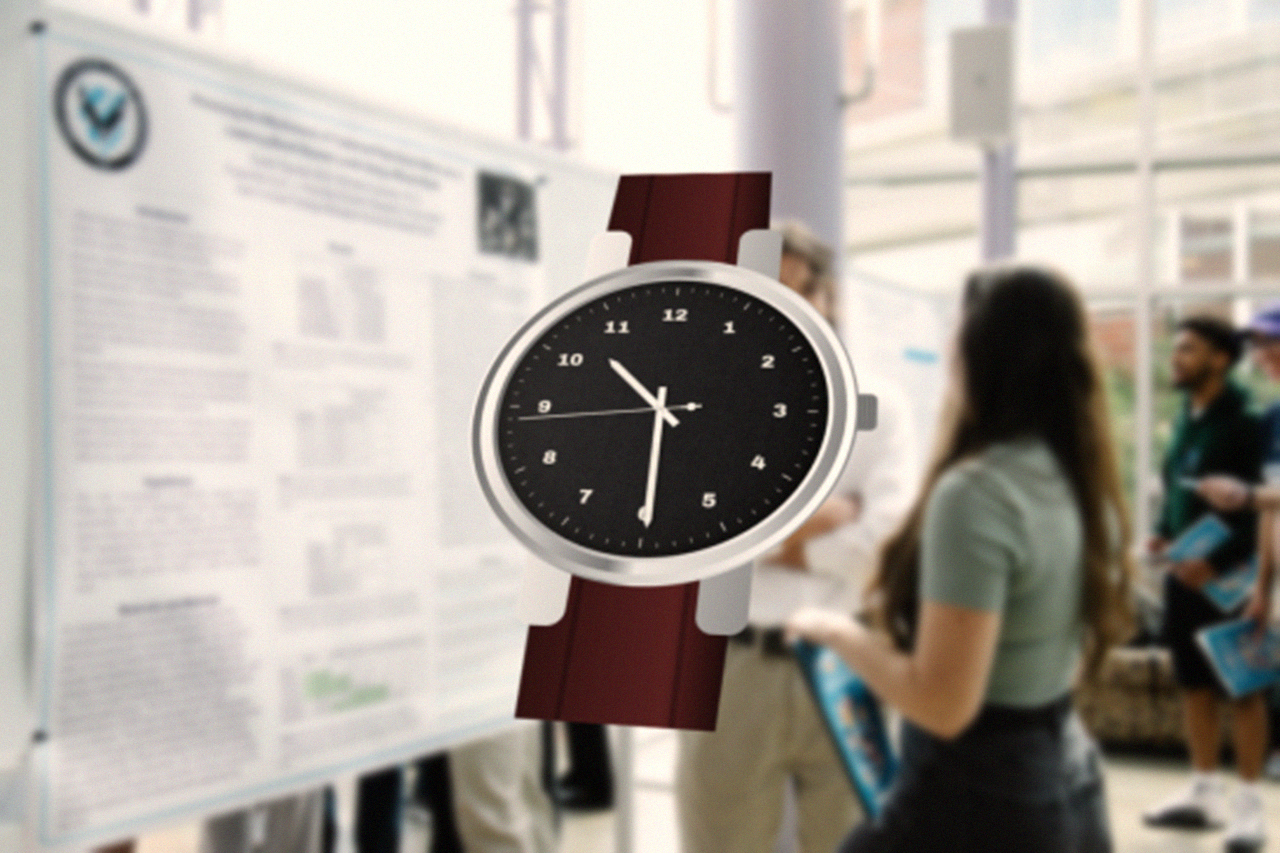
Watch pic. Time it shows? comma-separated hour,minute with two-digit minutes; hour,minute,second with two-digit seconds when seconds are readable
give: 10,29,44
